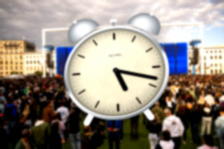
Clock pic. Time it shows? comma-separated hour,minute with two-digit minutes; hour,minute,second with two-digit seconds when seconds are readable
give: 5,18
